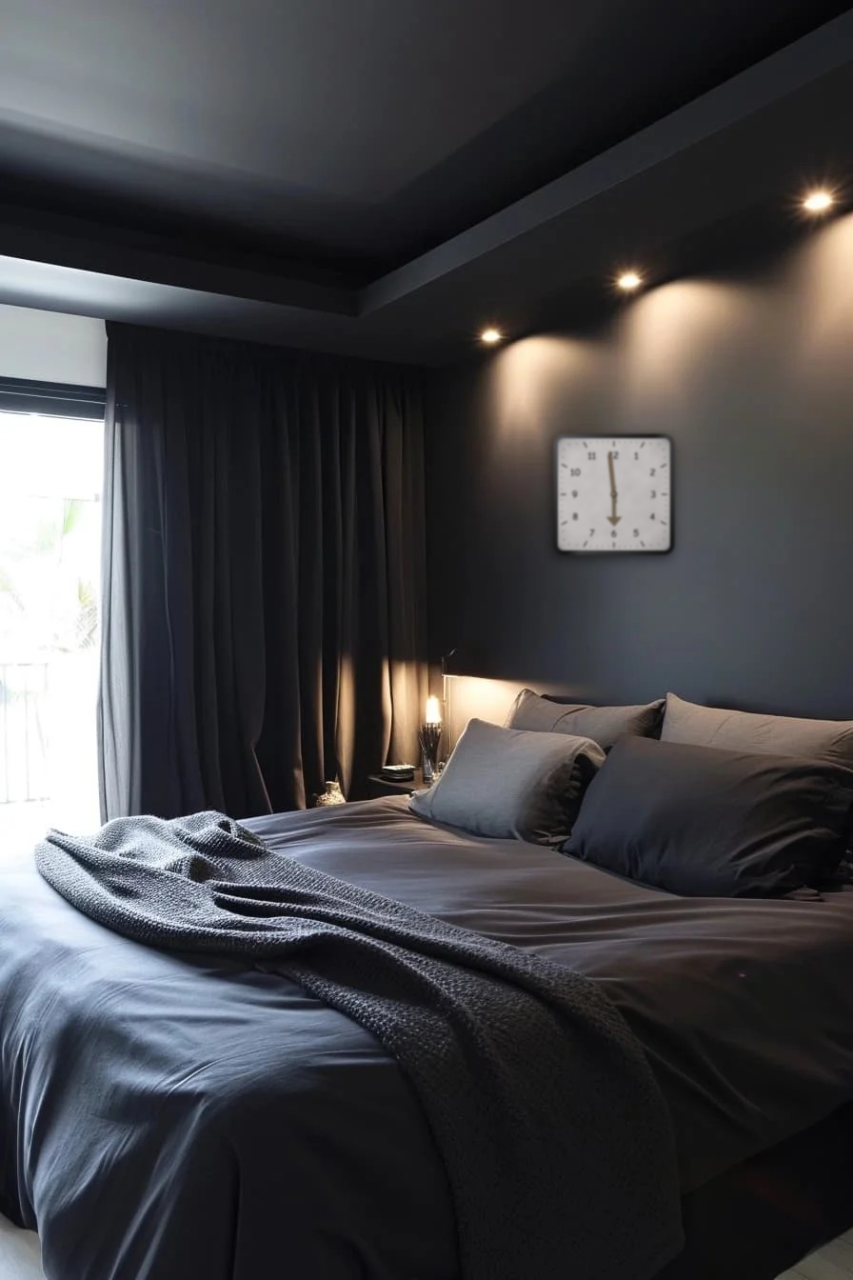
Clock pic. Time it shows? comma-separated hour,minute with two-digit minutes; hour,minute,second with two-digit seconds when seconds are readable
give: 5,59
